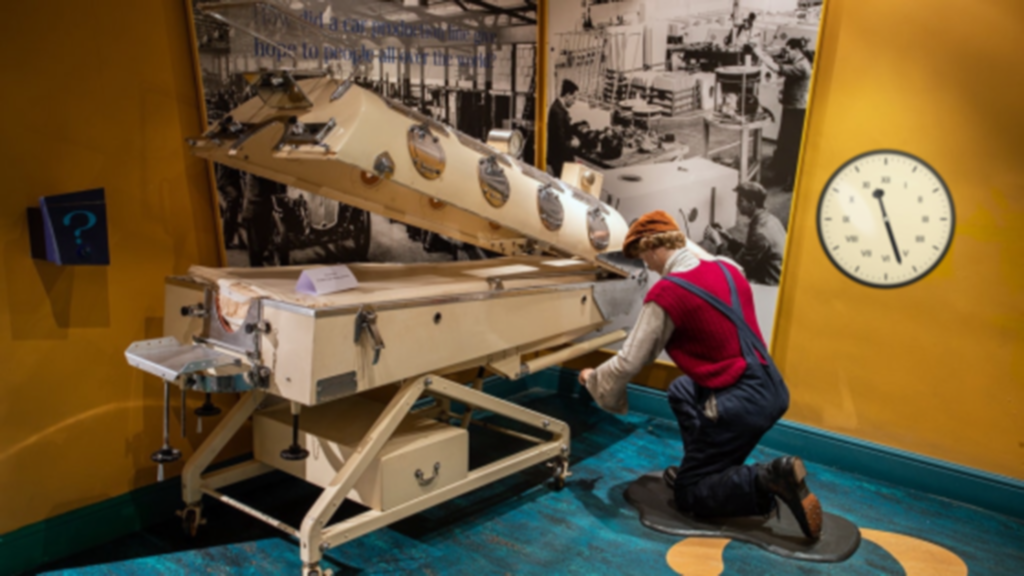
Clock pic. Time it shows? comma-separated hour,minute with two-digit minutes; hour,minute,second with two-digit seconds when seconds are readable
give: 11,27
